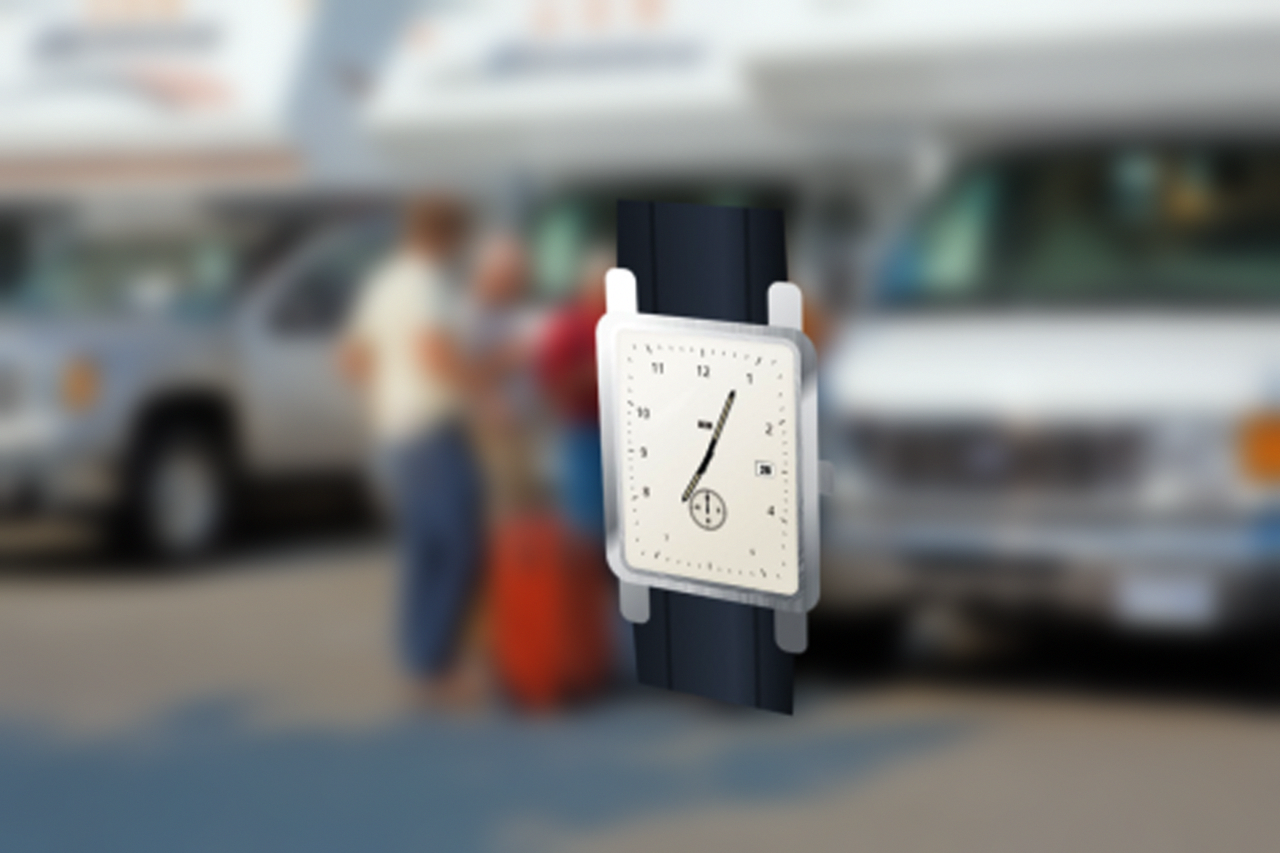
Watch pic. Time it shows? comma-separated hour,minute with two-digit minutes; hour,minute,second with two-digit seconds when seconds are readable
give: 7,04
